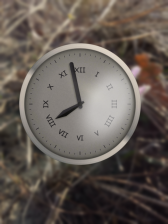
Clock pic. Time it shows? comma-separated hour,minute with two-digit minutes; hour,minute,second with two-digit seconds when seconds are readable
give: 7,58
